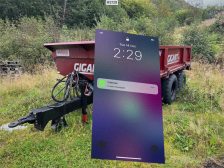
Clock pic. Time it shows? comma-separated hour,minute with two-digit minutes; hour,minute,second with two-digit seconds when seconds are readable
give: 2,29
